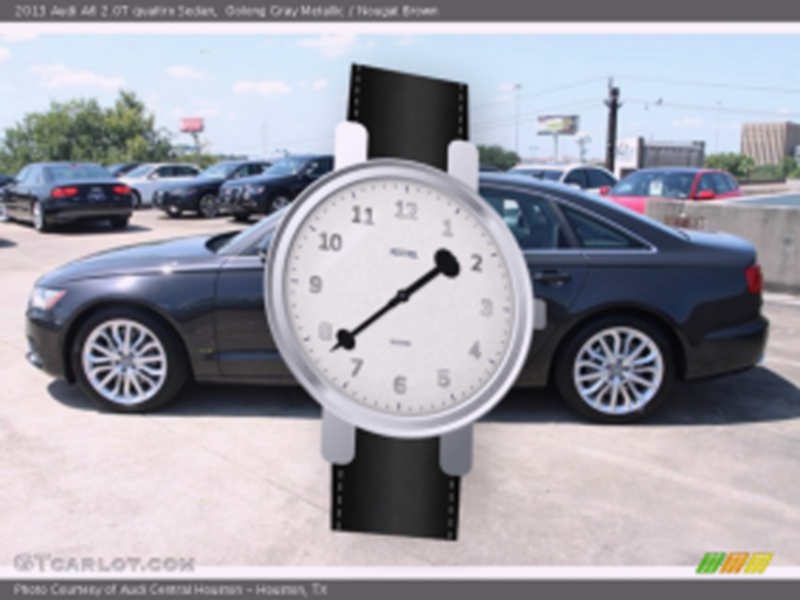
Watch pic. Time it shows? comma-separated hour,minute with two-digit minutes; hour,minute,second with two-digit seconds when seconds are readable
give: 1,38
